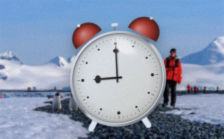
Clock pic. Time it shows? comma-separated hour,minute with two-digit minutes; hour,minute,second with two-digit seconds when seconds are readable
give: 9,00
